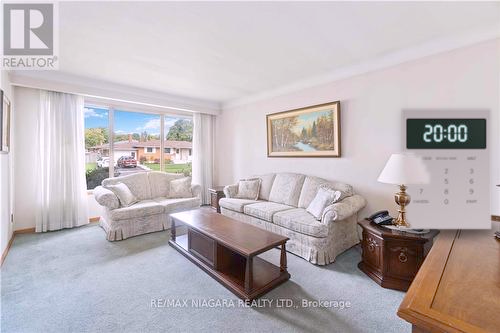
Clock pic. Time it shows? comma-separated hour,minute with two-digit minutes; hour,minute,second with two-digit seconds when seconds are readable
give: 20,00
